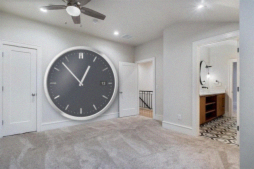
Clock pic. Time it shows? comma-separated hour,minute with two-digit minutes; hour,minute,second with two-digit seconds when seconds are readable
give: 12,53
